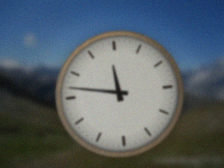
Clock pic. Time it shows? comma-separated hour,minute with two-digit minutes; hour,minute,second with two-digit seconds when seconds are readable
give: 11,47
